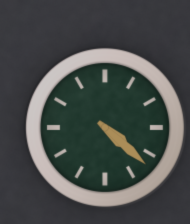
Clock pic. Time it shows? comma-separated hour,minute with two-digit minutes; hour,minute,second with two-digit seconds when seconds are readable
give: 4,22
